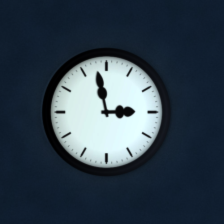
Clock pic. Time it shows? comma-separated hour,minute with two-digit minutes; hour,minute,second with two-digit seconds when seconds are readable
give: 2,58
